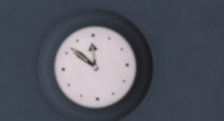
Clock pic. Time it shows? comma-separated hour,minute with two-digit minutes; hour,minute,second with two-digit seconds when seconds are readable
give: 11,52
